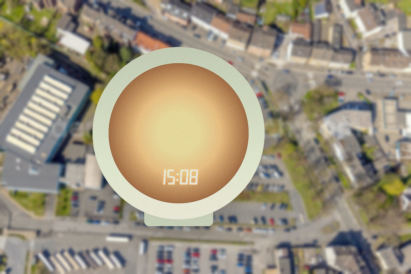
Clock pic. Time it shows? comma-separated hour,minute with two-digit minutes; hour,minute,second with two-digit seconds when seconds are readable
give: 15,08
